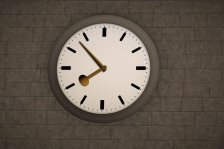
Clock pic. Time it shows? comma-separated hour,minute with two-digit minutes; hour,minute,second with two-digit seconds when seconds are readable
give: 7,53
